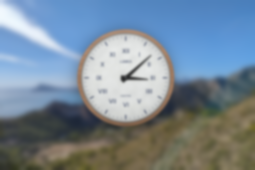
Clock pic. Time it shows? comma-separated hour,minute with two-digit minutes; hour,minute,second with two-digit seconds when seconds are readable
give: 3,08
